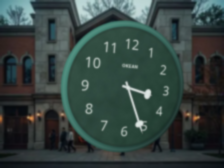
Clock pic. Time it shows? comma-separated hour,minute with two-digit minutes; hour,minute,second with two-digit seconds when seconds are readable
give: 3,26
